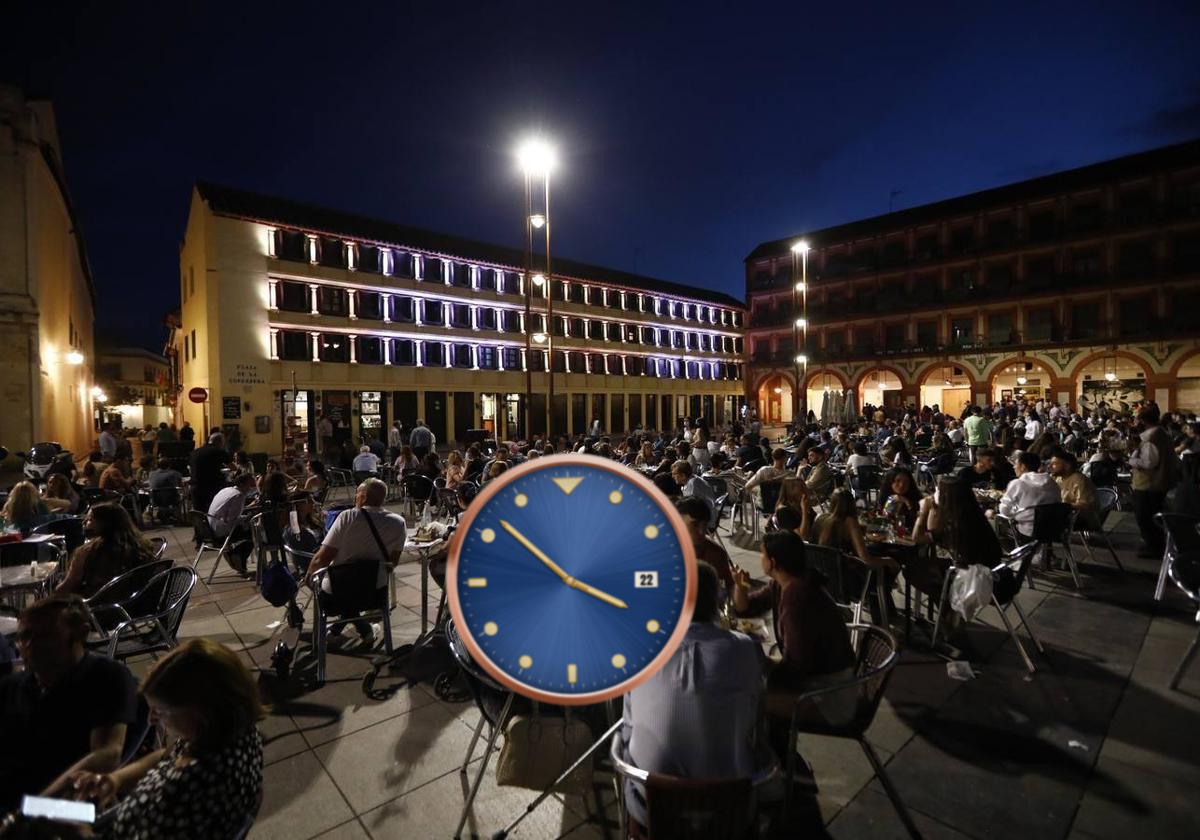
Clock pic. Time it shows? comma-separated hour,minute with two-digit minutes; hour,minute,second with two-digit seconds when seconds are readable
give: 3,52
